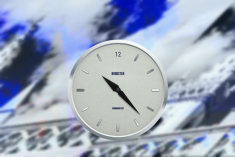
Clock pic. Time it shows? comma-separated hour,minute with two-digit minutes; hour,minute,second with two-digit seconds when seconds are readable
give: 10,23
